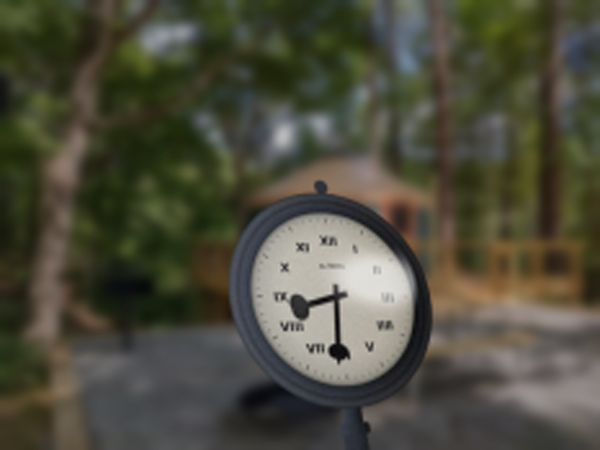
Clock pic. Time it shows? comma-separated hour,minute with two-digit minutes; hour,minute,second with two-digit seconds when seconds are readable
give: 8,31
